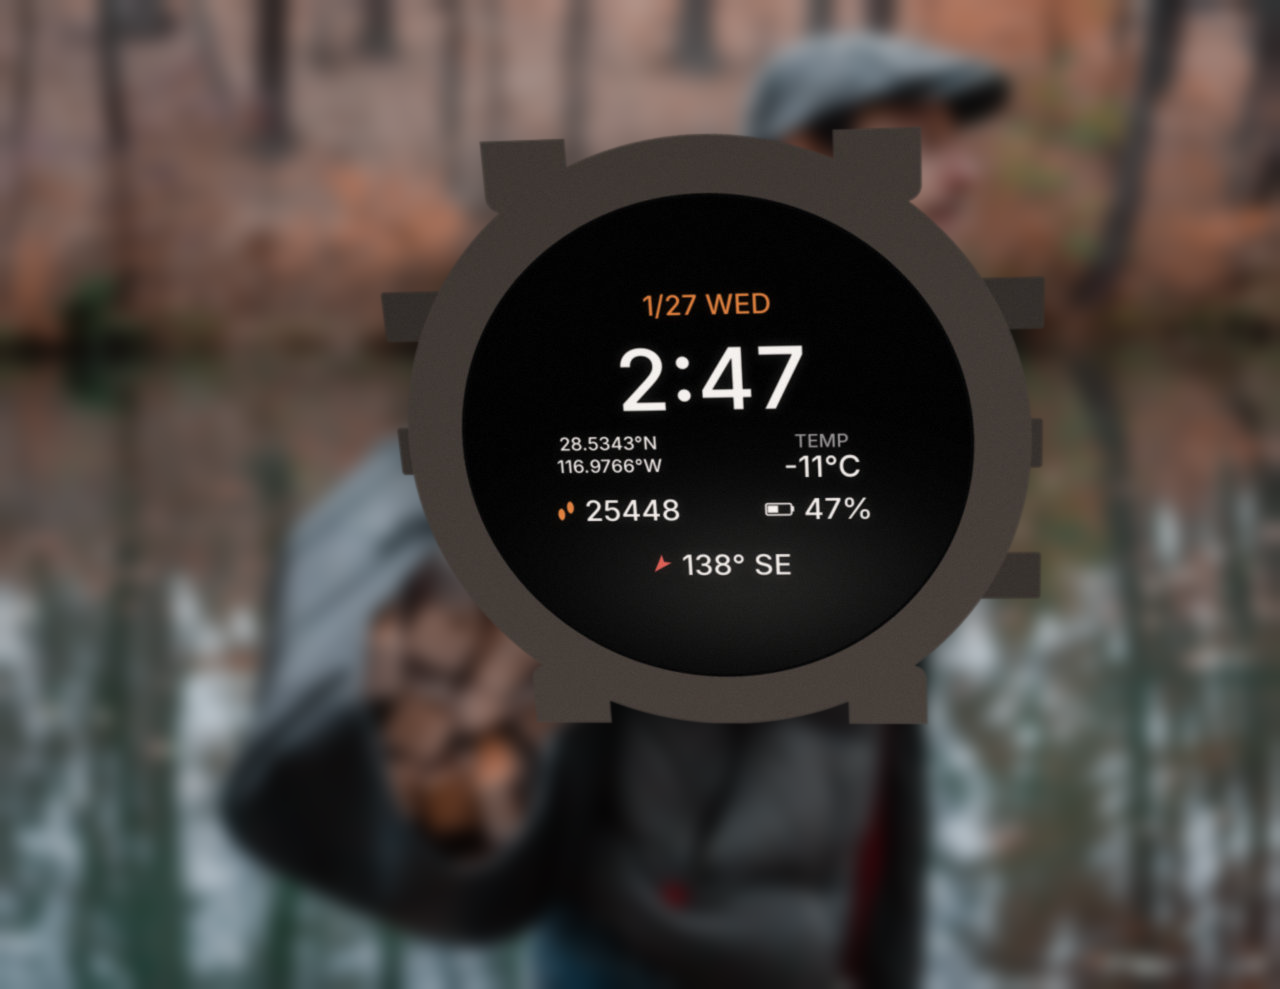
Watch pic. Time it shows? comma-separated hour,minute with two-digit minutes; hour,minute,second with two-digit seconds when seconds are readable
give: 2,47
